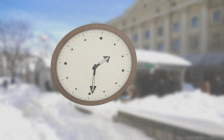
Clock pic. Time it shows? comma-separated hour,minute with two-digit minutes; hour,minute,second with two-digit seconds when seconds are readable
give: 1,29
